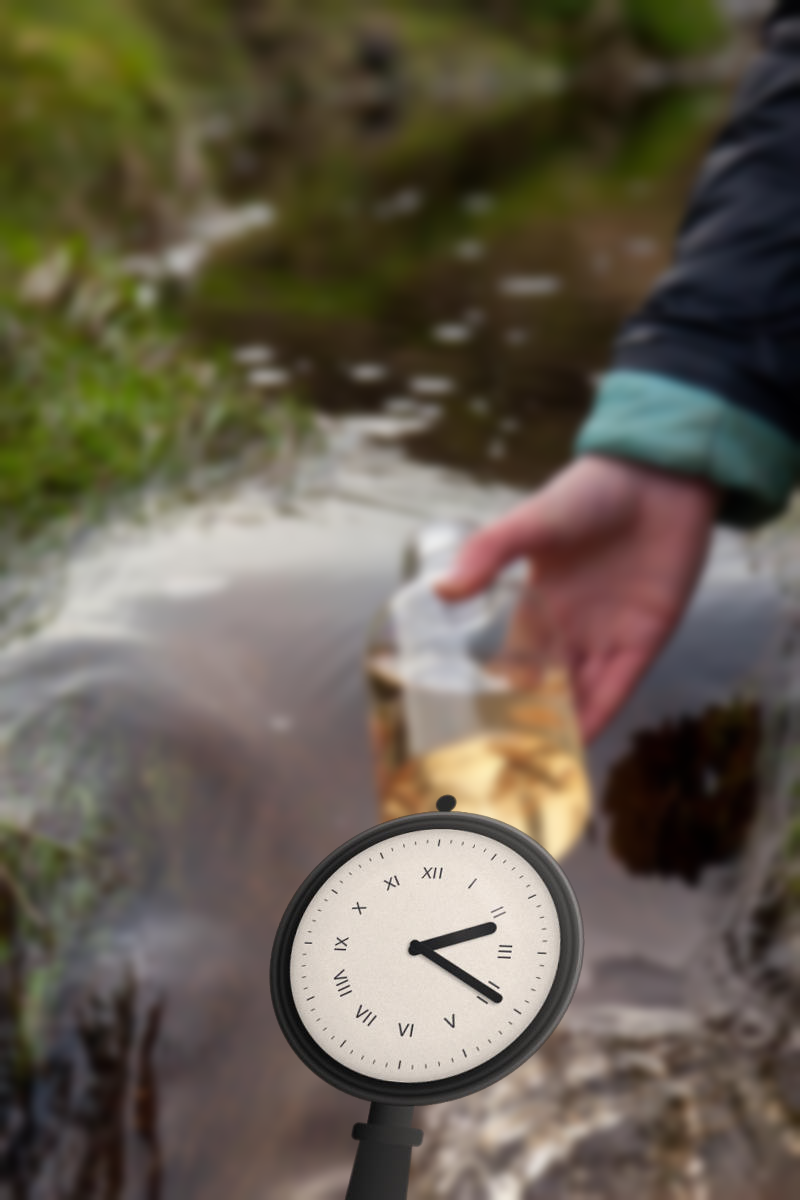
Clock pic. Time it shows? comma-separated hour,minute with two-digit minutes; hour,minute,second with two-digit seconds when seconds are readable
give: 2,20
